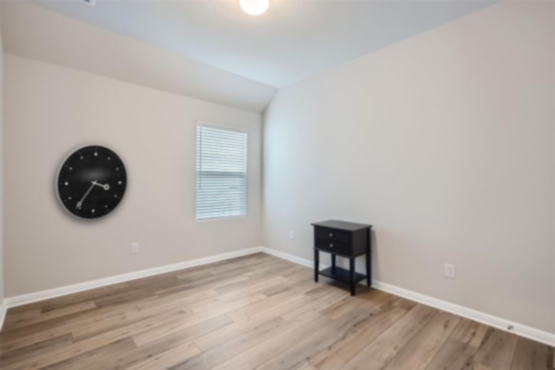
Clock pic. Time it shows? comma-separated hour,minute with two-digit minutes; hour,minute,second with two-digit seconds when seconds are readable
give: 3,36
